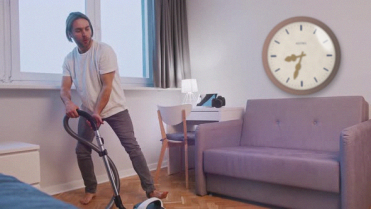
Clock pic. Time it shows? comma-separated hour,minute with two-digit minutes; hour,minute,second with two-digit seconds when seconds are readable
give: 8,33
